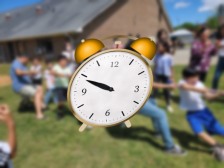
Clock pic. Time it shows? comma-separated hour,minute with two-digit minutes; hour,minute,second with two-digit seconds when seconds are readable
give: 9,49
